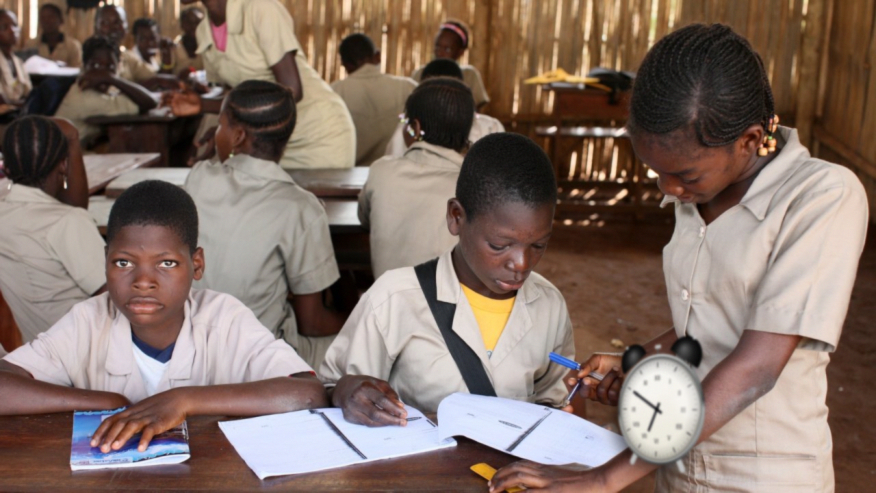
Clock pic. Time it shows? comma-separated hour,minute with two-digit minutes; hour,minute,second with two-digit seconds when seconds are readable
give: 6,50
